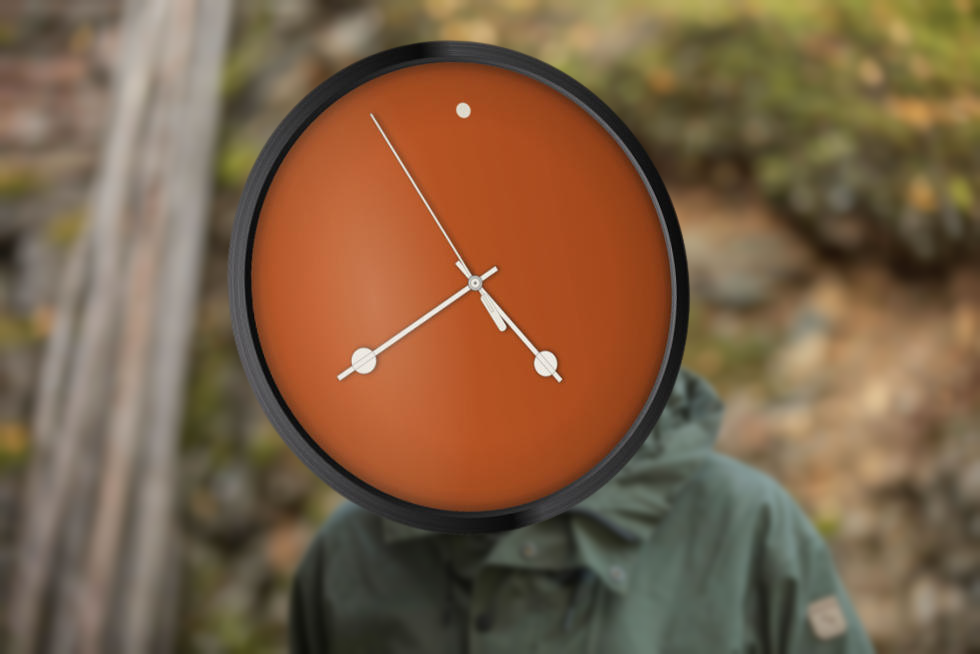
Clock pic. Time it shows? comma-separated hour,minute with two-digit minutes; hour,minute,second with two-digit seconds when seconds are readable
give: 4,39,55
